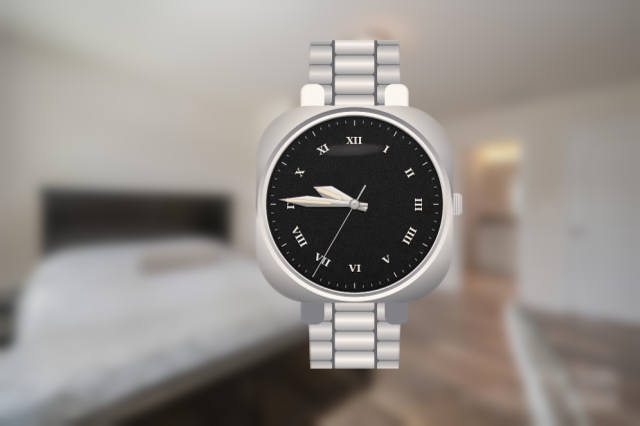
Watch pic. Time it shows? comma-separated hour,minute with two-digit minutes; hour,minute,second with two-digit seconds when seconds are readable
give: 9,45,35
